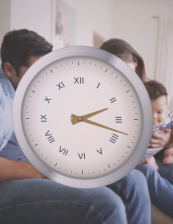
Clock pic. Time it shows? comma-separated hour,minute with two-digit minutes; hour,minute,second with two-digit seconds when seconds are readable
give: 2,18
